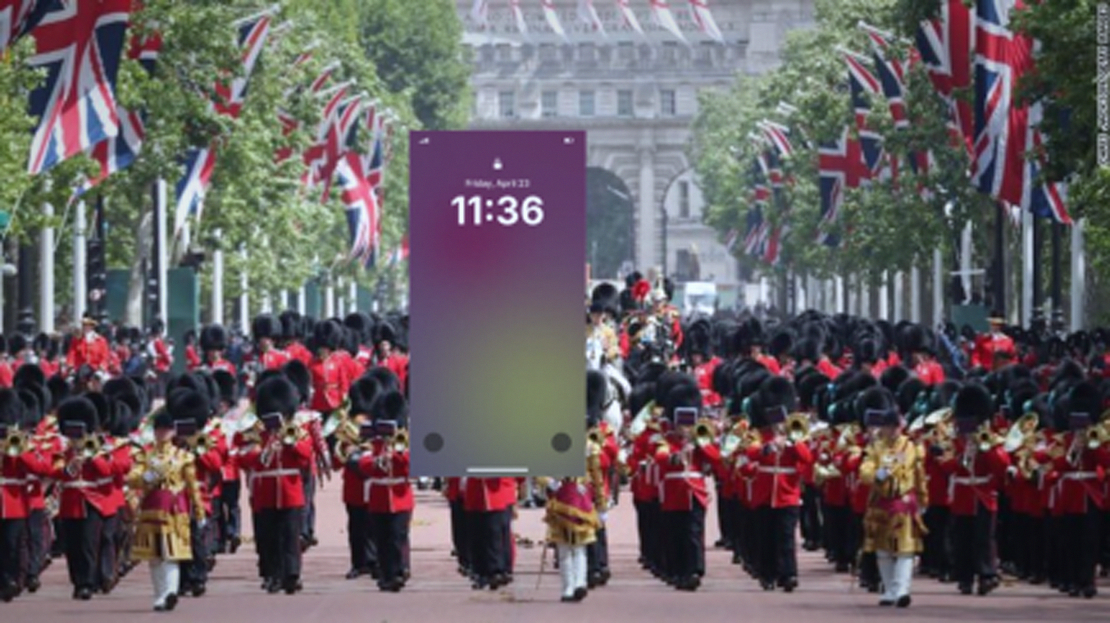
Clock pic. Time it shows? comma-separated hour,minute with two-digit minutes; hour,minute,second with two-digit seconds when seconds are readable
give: 11,36
